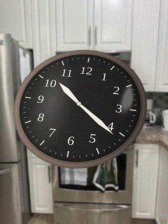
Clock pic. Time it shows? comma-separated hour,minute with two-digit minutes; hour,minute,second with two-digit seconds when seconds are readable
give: 10,21
